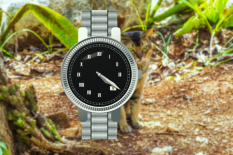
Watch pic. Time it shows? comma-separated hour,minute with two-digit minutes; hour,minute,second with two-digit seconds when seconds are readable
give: 4,21
